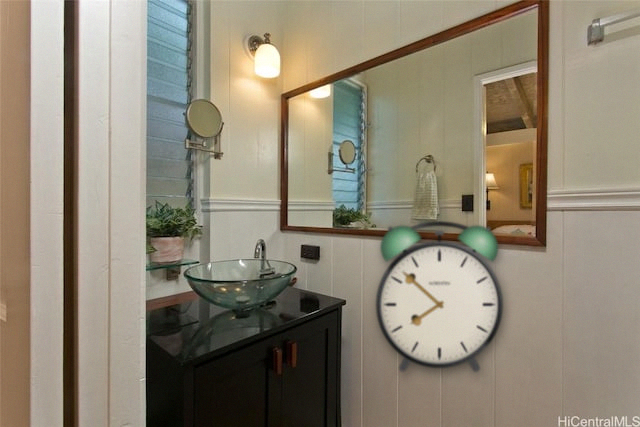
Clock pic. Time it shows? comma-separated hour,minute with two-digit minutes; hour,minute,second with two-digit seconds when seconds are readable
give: 7,52
